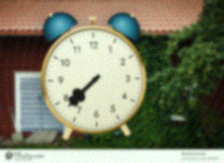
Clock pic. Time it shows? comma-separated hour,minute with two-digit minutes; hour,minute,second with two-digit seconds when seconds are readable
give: 7,38
